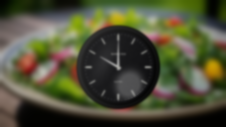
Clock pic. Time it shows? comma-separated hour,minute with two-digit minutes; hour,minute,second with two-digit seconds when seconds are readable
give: 10,00
